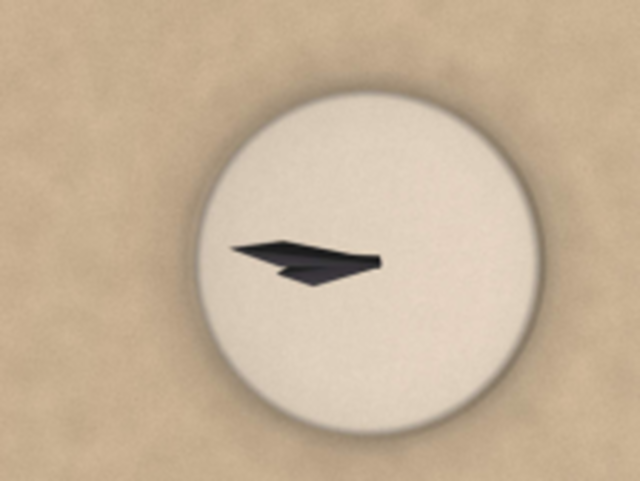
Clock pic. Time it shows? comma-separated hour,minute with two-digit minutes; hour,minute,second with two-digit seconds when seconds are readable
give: 8,46
